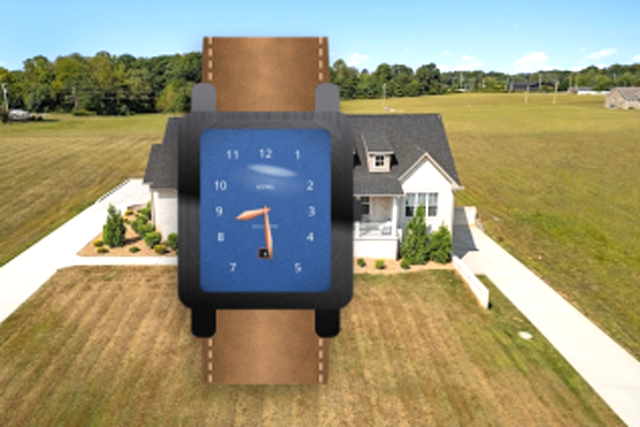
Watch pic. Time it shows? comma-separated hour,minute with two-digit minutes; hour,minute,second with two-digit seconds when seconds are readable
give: 8,29
